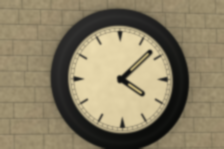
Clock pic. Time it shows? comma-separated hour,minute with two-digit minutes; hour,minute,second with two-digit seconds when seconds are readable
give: 4,08
